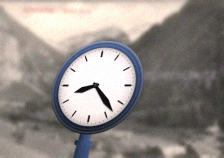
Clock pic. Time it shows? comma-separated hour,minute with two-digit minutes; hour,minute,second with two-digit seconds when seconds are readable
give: 8,23
